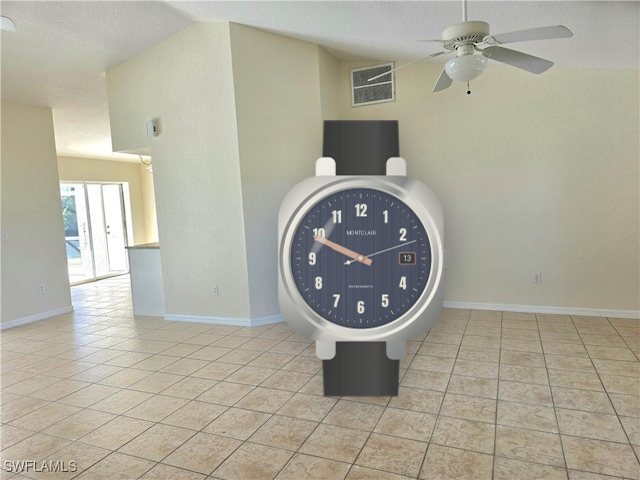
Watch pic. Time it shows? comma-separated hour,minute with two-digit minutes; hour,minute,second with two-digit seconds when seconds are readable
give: 9,49,12
